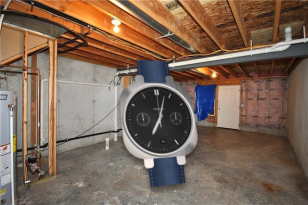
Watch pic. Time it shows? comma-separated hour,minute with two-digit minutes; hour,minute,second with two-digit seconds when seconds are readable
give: 7,03
